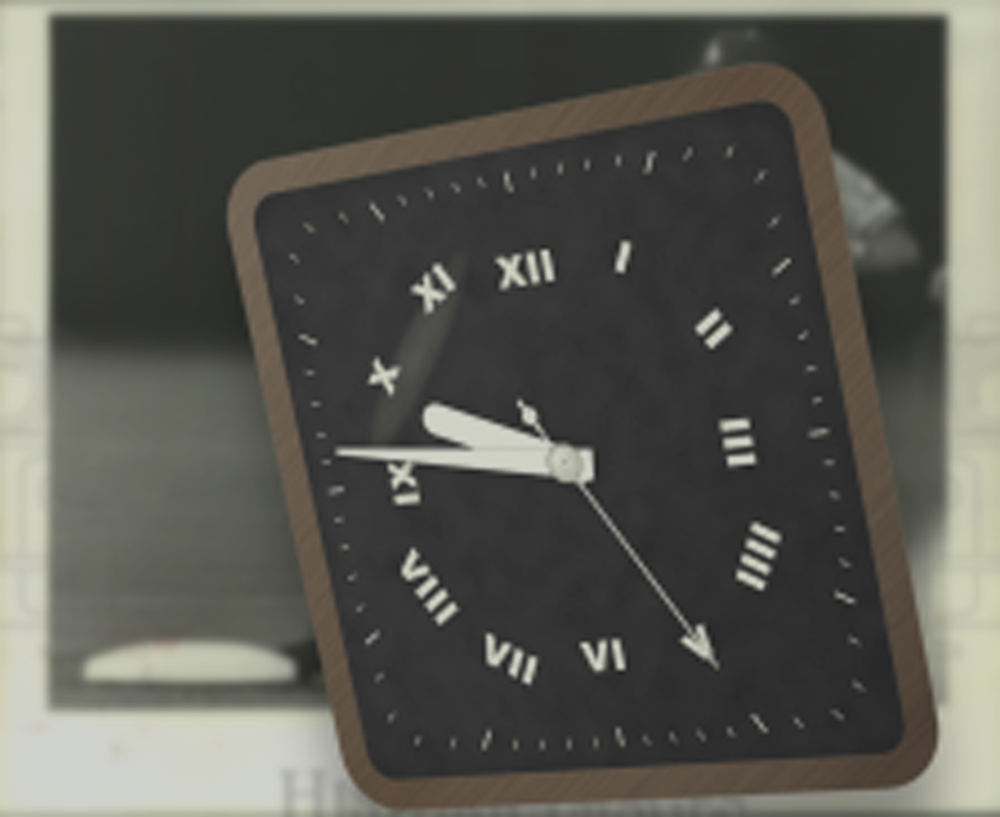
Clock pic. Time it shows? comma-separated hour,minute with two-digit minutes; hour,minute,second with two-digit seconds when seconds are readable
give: 9,46,25
